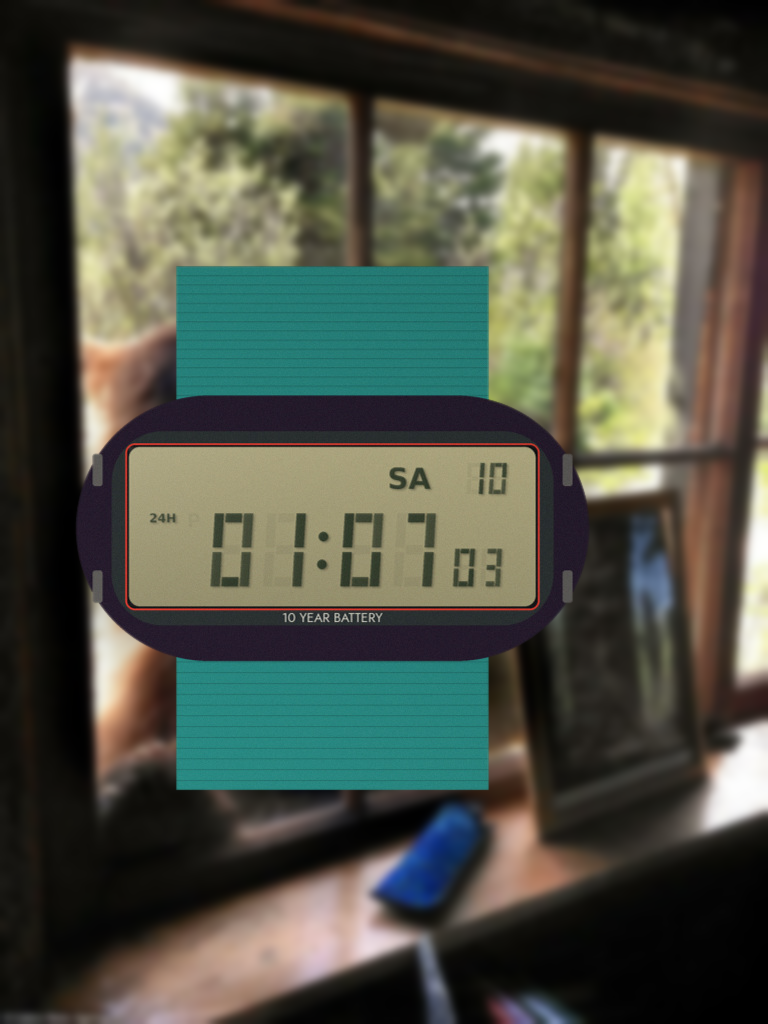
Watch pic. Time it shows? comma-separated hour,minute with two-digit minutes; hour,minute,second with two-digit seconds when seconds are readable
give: 1,07,03
